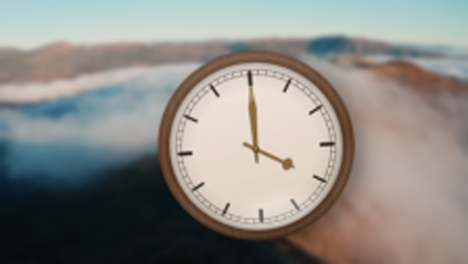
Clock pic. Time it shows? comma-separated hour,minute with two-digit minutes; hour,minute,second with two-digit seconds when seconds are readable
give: 4,00
